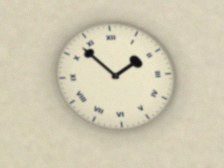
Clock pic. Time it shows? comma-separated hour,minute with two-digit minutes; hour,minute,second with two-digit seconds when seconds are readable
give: 1,53
